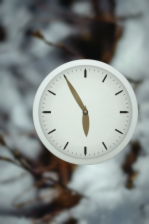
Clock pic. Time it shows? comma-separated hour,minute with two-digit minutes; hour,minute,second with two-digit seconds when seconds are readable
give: 5,55
